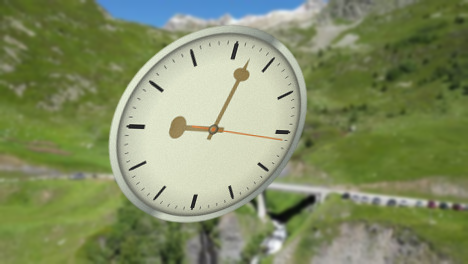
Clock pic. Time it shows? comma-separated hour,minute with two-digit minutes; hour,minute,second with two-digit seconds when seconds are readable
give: 9,02,16
